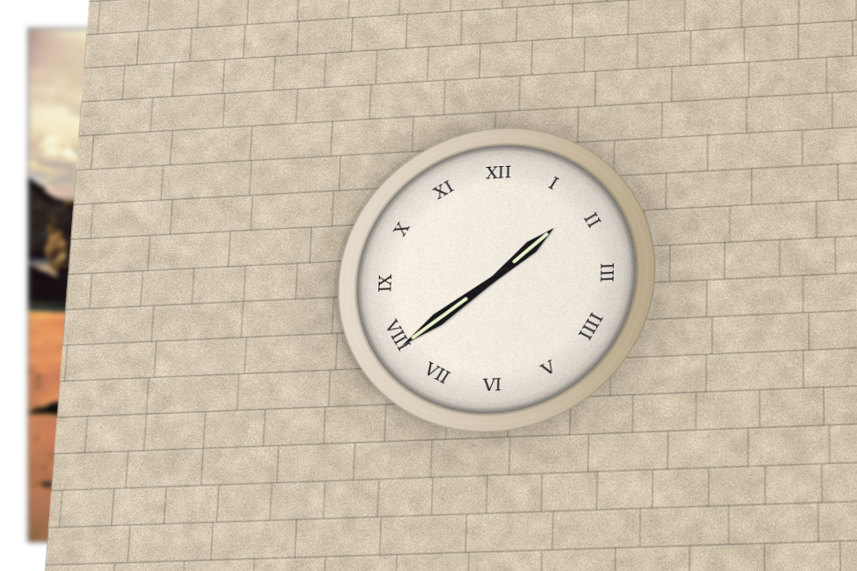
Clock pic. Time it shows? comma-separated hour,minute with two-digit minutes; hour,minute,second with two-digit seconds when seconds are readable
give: 1,39
